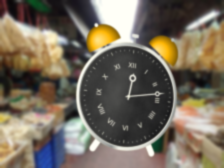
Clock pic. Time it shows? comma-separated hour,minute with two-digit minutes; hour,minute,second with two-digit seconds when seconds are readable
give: 12,13
